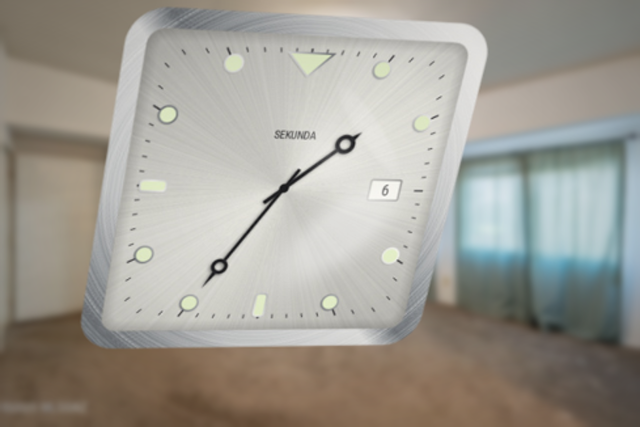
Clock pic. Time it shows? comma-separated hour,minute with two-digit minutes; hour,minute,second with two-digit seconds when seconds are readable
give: 1,35
